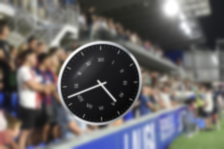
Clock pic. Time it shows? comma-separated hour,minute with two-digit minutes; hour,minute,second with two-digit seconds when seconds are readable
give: 4,42
